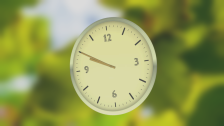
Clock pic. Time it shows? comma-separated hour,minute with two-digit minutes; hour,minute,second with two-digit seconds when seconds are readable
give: 9,50
